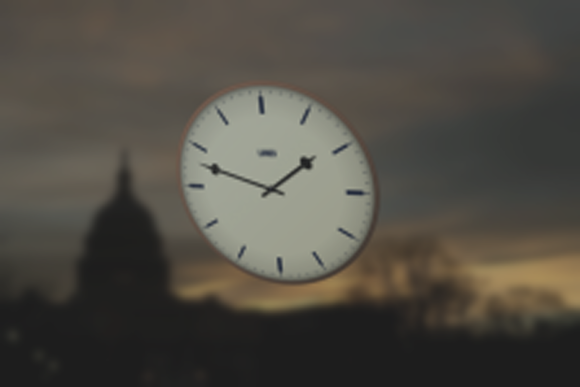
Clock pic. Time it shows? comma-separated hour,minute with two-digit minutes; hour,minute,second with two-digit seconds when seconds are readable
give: 1,48
